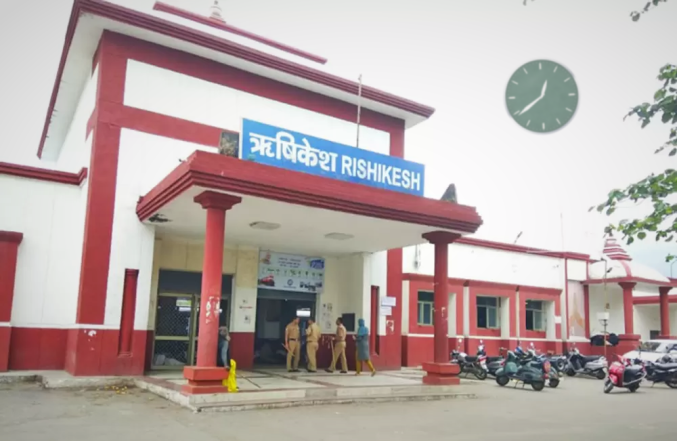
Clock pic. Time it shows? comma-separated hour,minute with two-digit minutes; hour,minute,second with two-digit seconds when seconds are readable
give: 12,39
